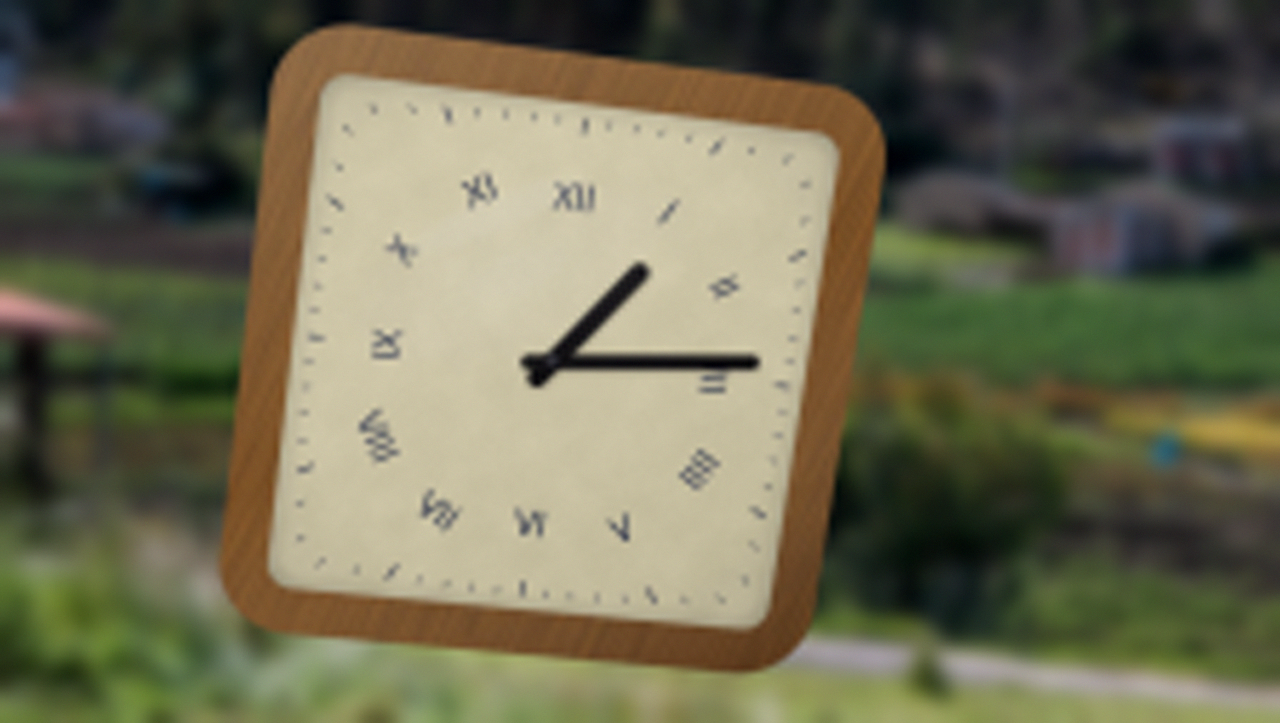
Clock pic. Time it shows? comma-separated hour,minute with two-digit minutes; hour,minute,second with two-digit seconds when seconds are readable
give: 1,14
